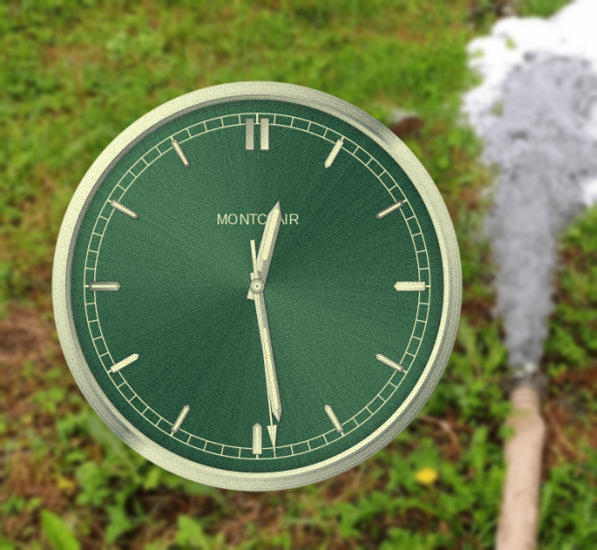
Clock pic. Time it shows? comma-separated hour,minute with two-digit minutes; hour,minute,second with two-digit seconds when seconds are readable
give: 12,28,29
